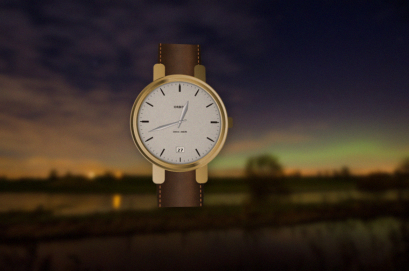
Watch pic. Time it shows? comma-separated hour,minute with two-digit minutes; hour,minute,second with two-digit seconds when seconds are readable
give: 12,42
